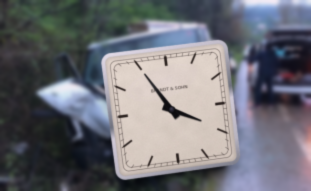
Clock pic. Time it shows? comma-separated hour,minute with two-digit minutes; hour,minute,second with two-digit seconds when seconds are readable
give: 3,55
